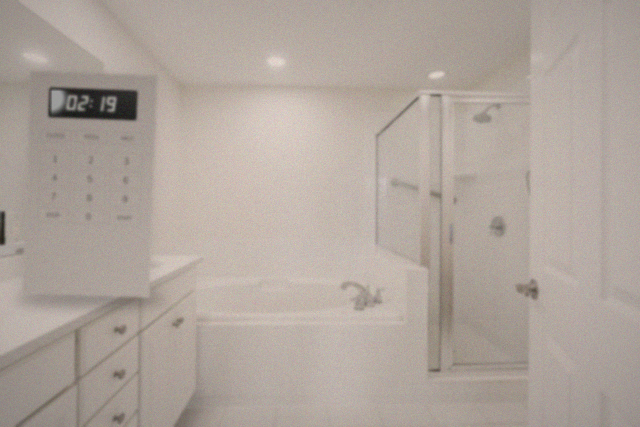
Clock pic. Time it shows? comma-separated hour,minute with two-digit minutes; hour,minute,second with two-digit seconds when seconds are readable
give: 2,19
